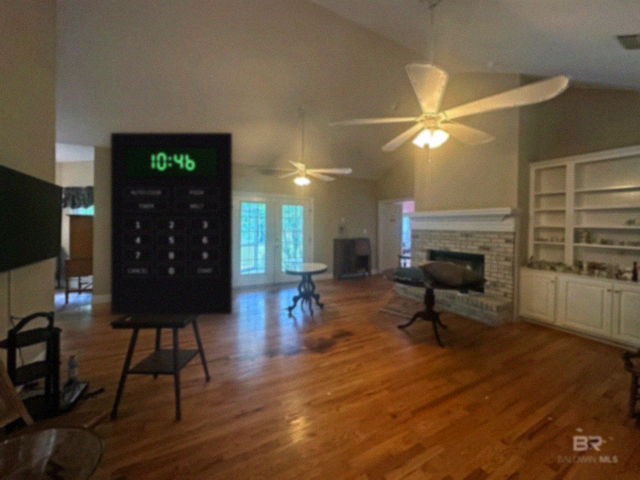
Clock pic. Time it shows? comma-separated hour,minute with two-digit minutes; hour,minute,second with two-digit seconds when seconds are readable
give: 10,46
